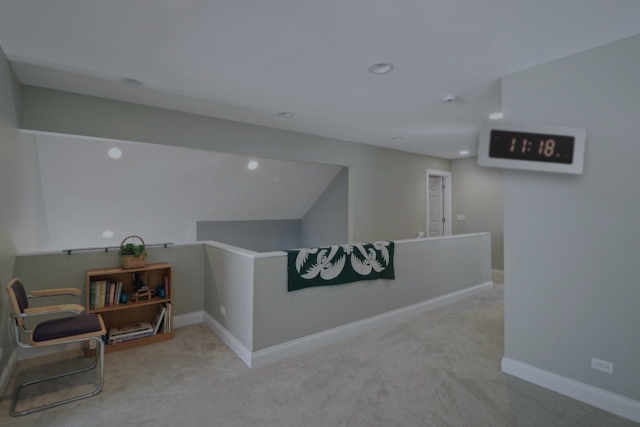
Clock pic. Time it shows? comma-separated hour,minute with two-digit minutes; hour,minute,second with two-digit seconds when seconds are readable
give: 11,18
